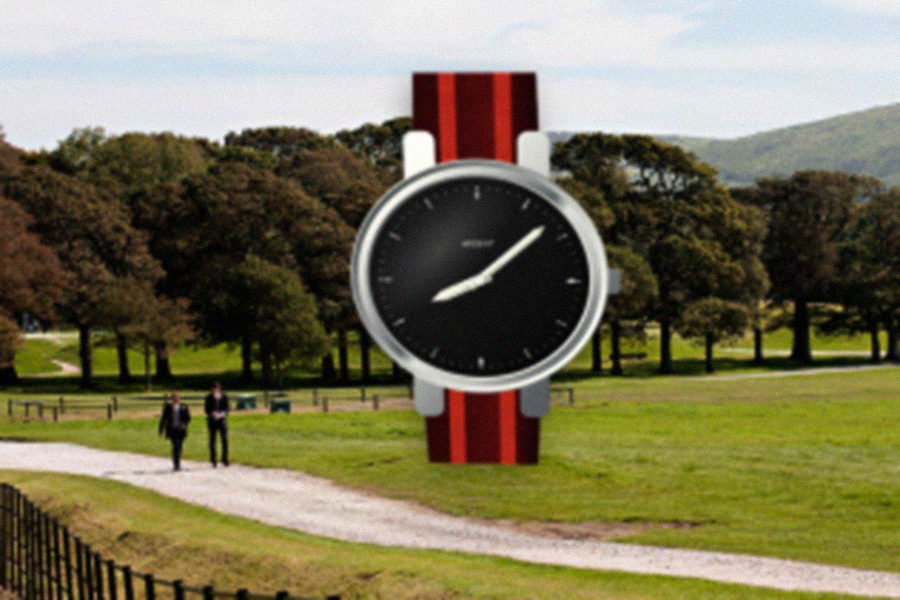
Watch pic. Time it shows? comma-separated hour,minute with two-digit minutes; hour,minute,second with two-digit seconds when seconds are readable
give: 8,08
